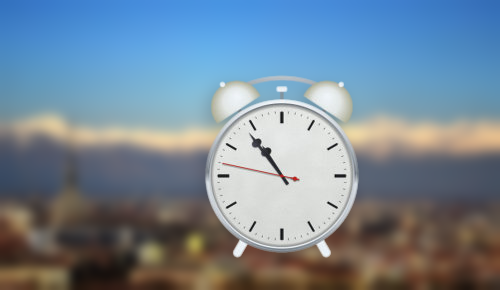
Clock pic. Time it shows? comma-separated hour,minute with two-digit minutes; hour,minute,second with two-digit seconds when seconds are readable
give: 10,53,47
